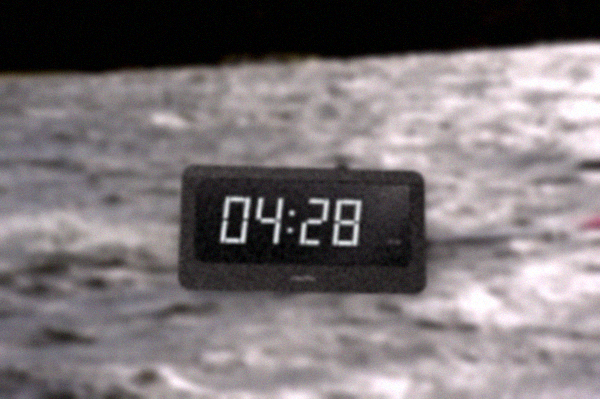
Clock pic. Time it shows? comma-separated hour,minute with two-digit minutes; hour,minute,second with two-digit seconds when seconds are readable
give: 4,28
